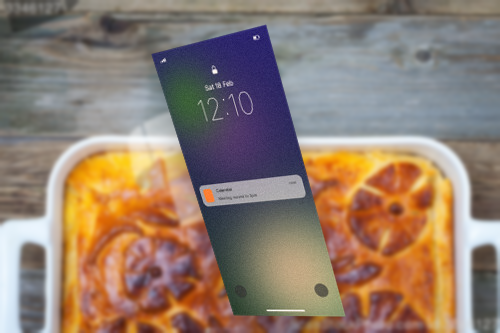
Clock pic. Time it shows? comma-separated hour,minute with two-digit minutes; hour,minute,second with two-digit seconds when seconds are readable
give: 12,10
